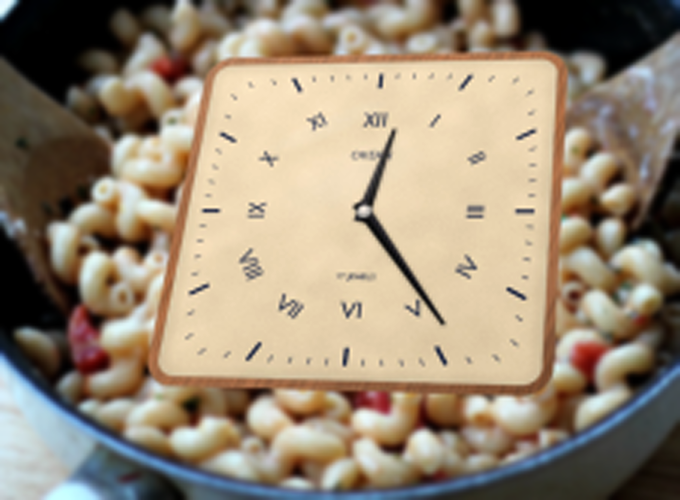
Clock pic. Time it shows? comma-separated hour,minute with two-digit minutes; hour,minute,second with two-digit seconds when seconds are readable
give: 12,24
